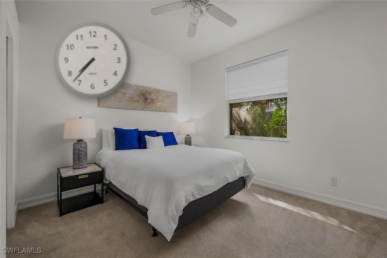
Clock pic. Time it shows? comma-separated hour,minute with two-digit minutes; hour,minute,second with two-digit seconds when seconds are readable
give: 7,37
